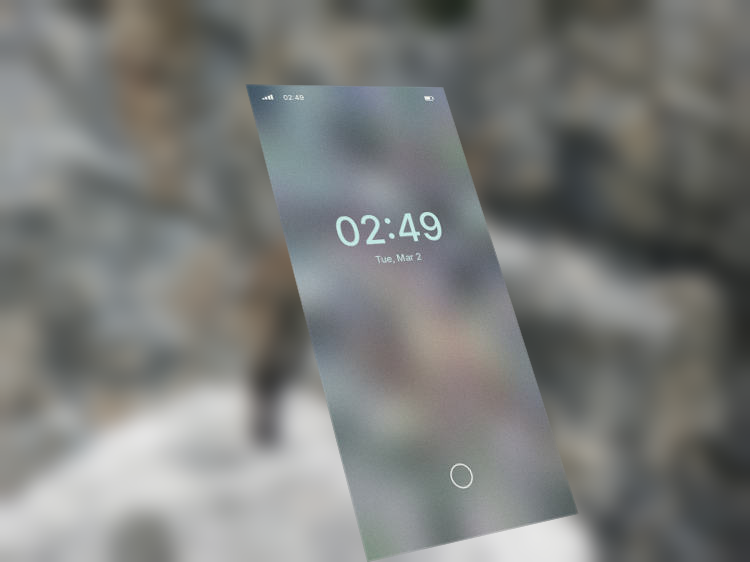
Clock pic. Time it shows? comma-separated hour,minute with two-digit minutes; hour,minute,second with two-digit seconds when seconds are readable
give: 2,49
